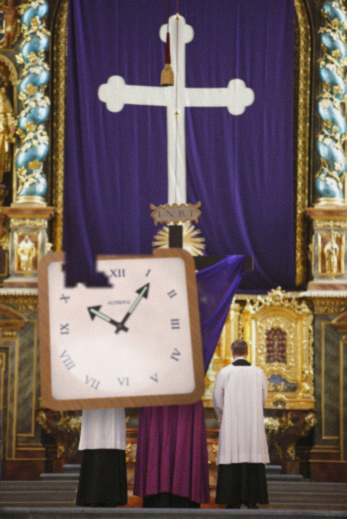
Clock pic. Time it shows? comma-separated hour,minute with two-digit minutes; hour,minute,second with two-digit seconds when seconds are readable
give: 10,06
